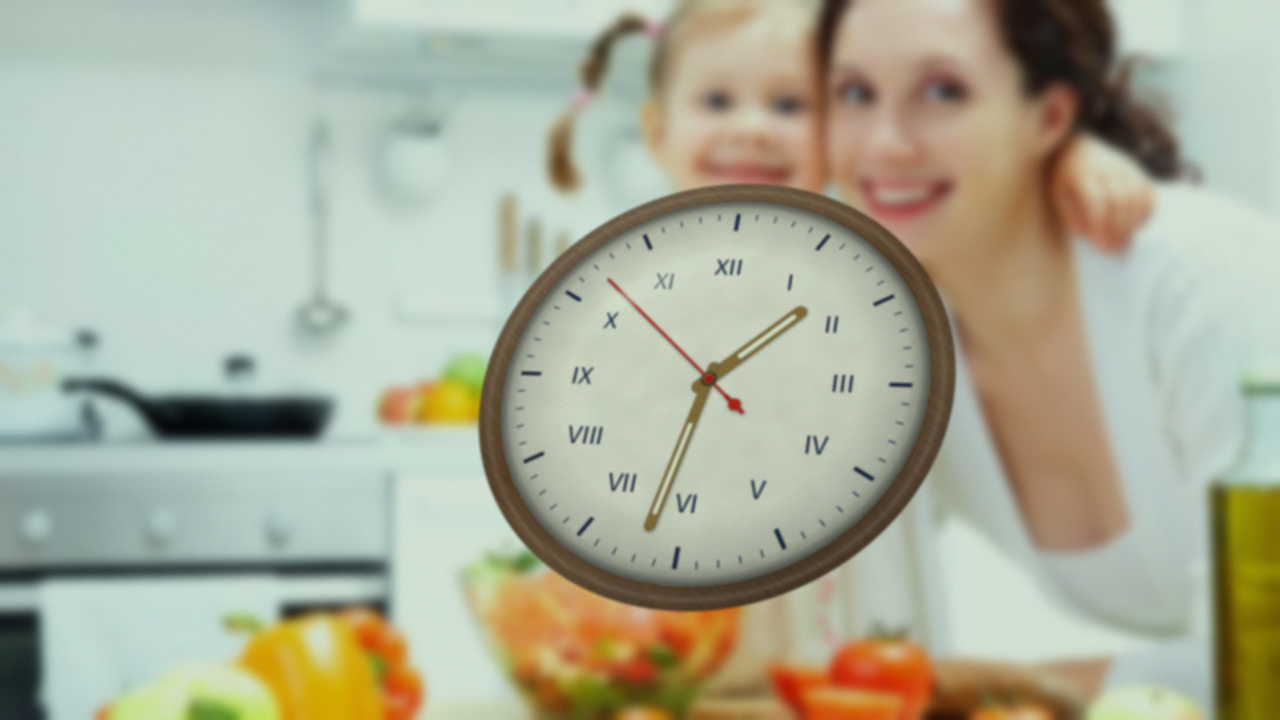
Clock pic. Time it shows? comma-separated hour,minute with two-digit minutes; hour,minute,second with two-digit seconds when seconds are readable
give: 1,31,52
